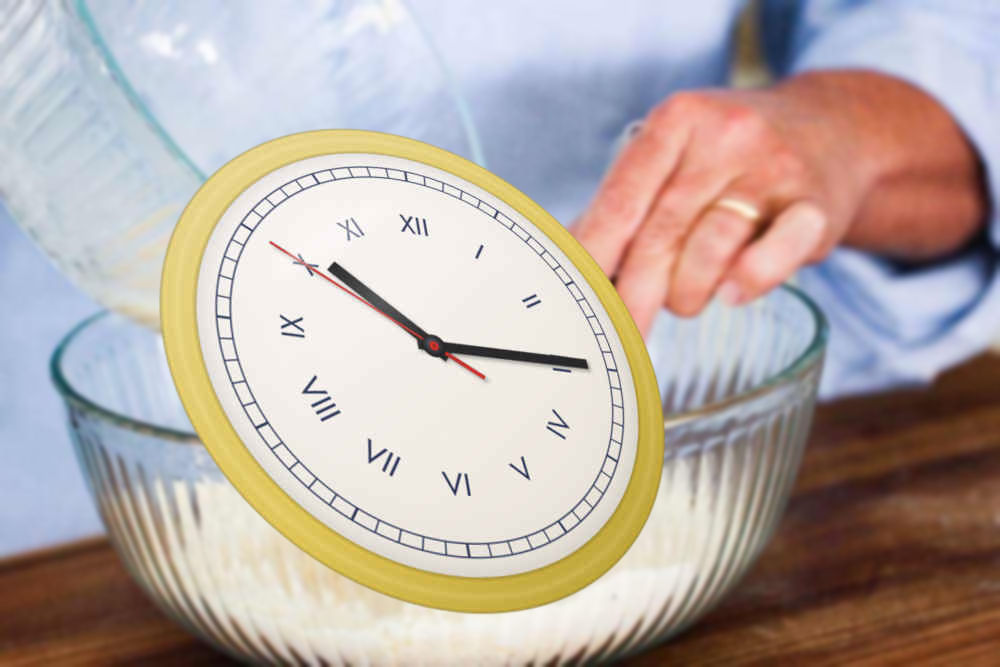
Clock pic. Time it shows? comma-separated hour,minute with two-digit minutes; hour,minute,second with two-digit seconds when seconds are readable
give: 10,14,50
